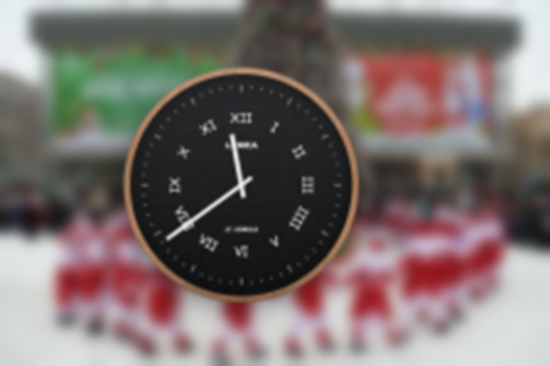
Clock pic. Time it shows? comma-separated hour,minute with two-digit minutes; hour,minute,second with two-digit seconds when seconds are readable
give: 11,39
